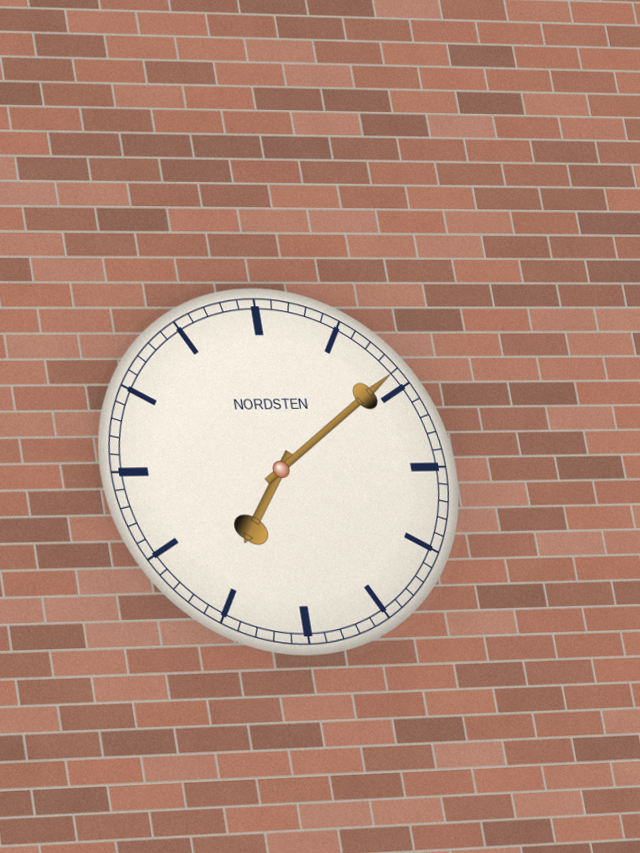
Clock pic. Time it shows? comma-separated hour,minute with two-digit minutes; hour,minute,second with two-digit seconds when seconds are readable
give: 7,09
